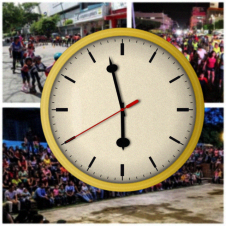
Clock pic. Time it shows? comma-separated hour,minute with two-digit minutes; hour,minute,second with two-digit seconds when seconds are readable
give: 5,57,40
